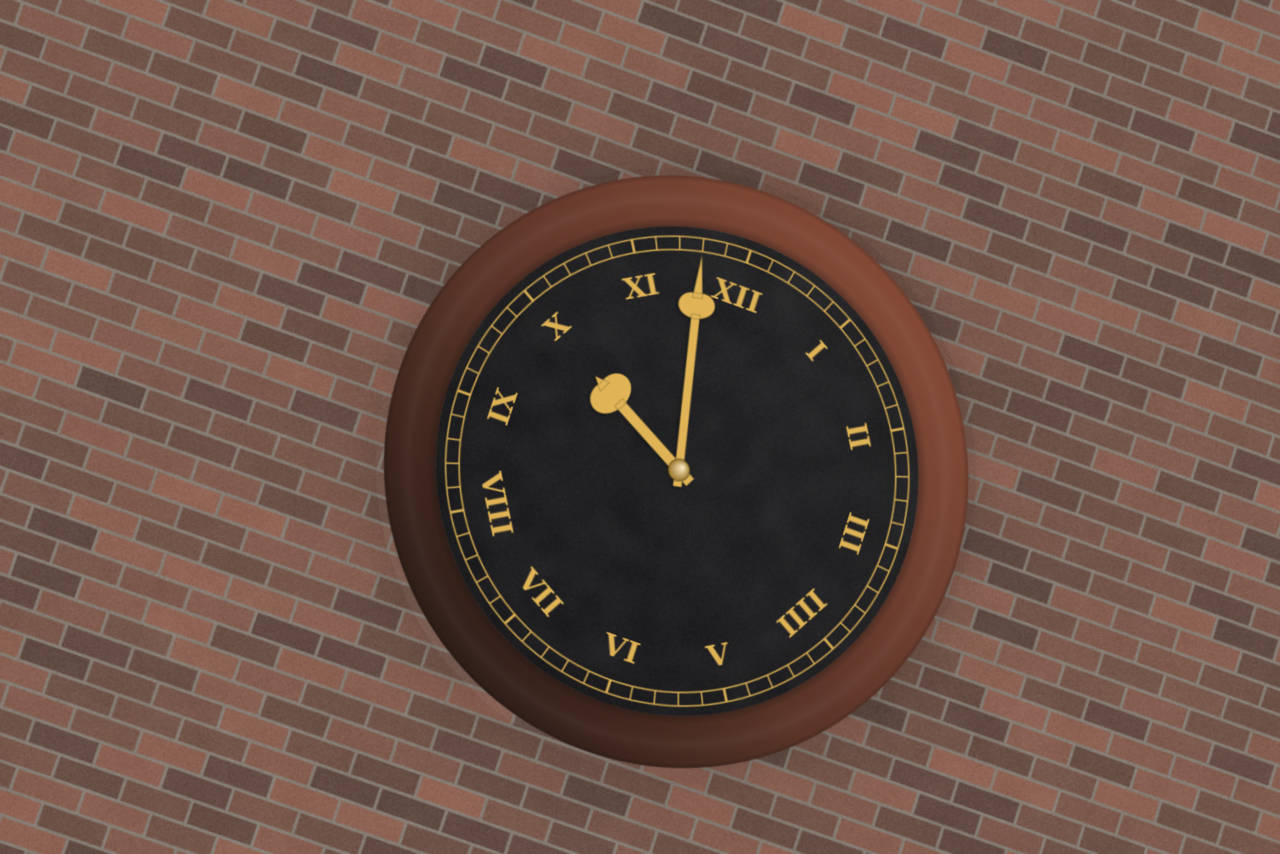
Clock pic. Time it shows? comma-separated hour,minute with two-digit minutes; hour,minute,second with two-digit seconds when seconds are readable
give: 9,58
